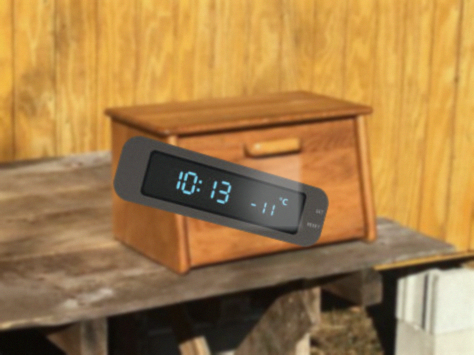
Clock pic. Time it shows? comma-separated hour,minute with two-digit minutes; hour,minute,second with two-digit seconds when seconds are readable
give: 10,13
